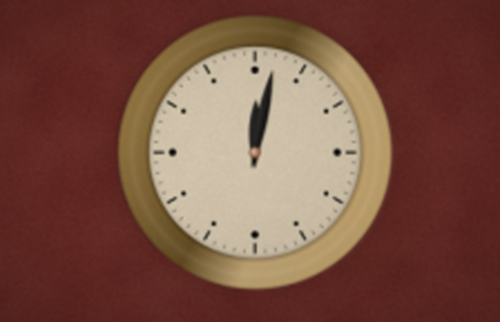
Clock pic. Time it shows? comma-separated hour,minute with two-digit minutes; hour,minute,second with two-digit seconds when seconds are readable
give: 12,02
